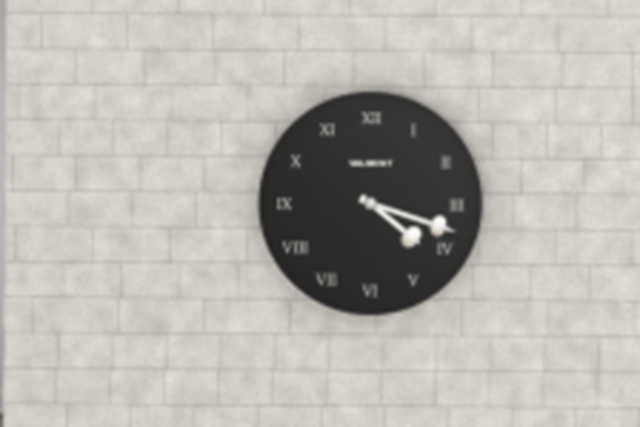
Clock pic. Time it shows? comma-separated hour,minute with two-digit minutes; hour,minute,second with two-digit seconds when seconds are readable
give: 4,18
